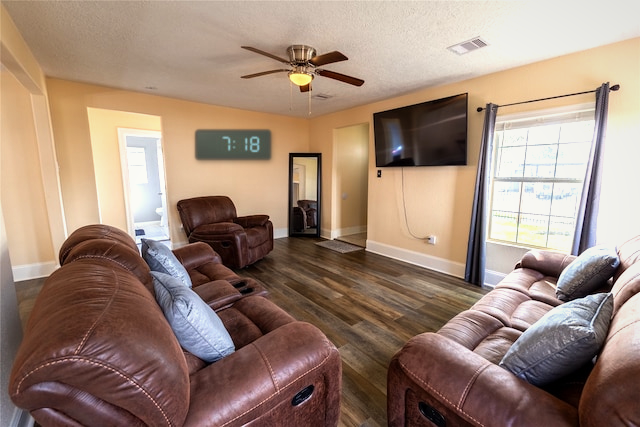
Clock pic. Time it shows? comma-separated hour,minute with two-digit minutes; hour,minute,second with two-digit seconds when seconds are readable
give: 7,18
